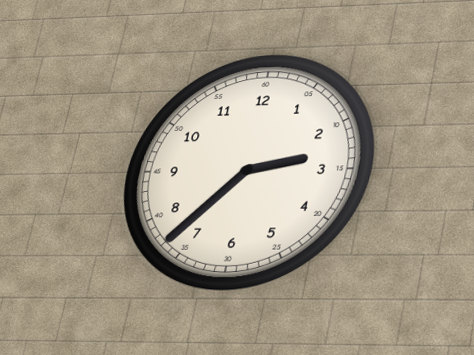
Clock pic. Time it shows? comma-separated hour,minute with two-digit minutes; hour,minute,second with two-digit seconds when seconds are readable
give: 2,37
